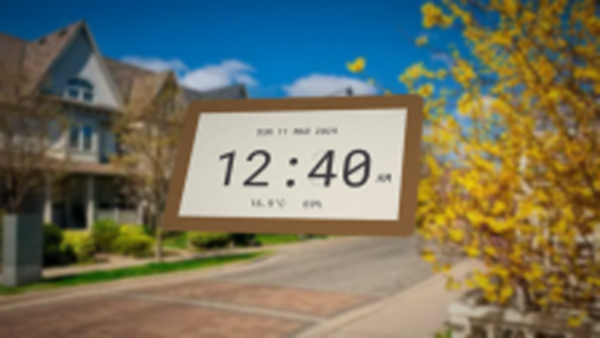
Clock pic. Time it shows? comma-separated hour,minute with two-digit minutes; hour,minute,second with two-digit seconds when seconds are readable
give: 12,40
